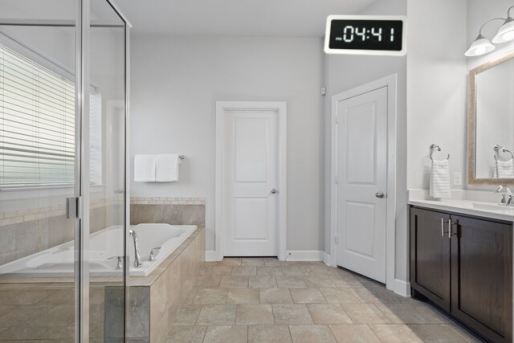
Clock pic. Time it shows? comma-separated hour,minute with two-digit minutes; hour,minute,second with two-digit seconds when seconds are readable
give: 4,41
